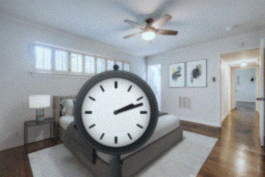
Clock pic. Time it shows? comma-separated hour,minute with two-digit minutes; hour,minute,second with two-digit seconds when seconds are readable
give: 2,12
